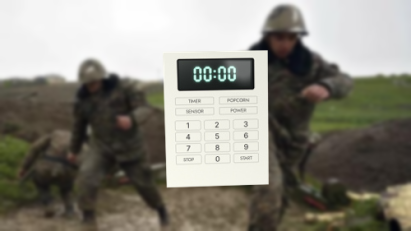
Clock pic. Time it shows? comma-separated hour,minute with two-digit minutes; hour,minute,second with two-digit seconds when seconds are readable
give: 0,00
